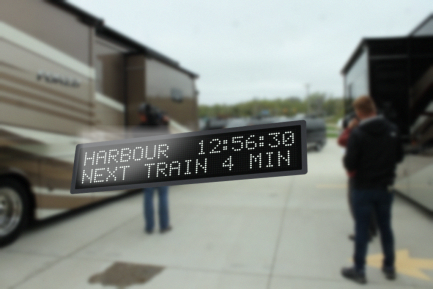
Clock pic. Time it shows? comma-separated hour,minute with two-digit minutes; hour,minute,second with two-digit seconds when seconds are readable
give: 12,56,30
